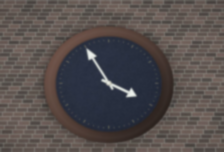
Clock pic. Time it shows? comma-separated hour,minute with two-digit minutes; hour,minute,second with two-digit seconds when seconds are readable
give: 3,55
